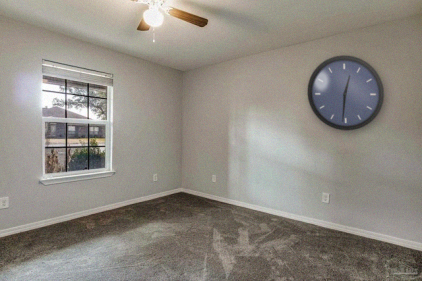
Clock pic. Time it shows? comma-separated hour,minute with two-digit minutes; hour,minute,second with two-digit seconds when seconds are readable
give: 12,31
